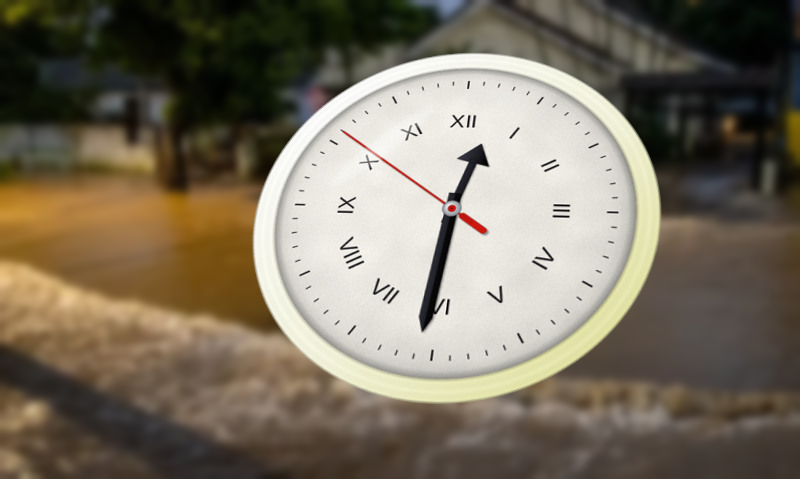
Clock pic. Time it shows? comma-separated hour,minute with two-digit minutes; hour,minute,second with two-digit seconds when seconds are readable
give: 12,30,51
